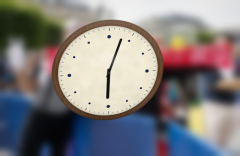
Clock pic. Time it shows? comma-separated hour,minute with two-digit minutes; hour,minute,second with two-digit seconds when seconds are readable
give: 6,03
